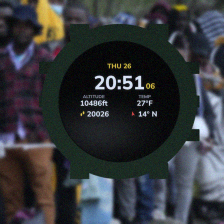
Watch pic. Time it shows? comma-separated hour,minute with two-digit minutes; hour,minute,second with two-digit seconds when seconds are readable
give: 20,51,06
